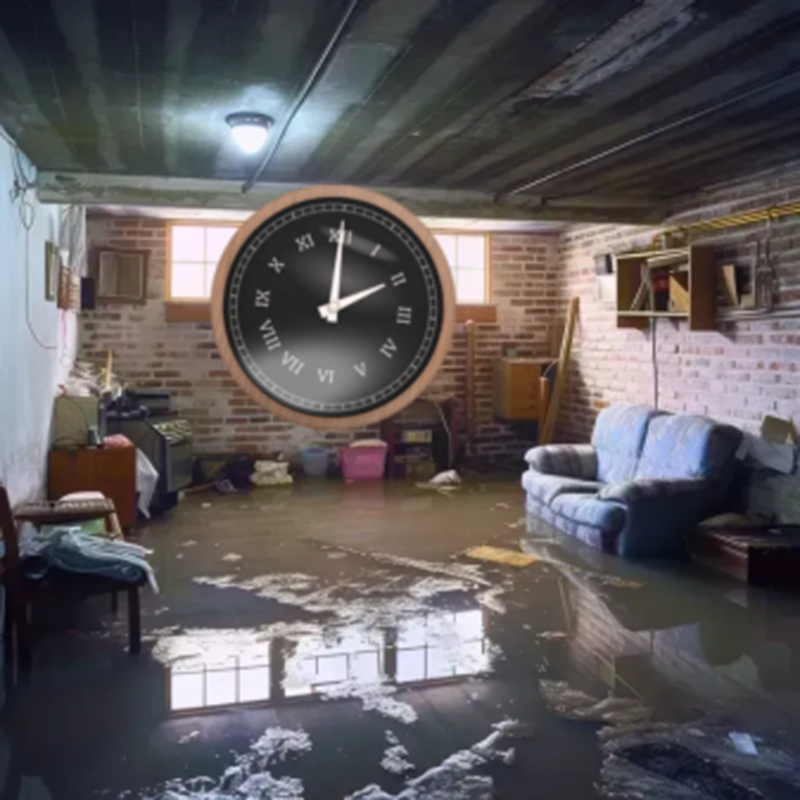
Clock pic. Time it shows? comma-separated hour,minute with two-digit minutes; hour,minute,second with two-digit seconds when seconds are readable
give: 2,00
